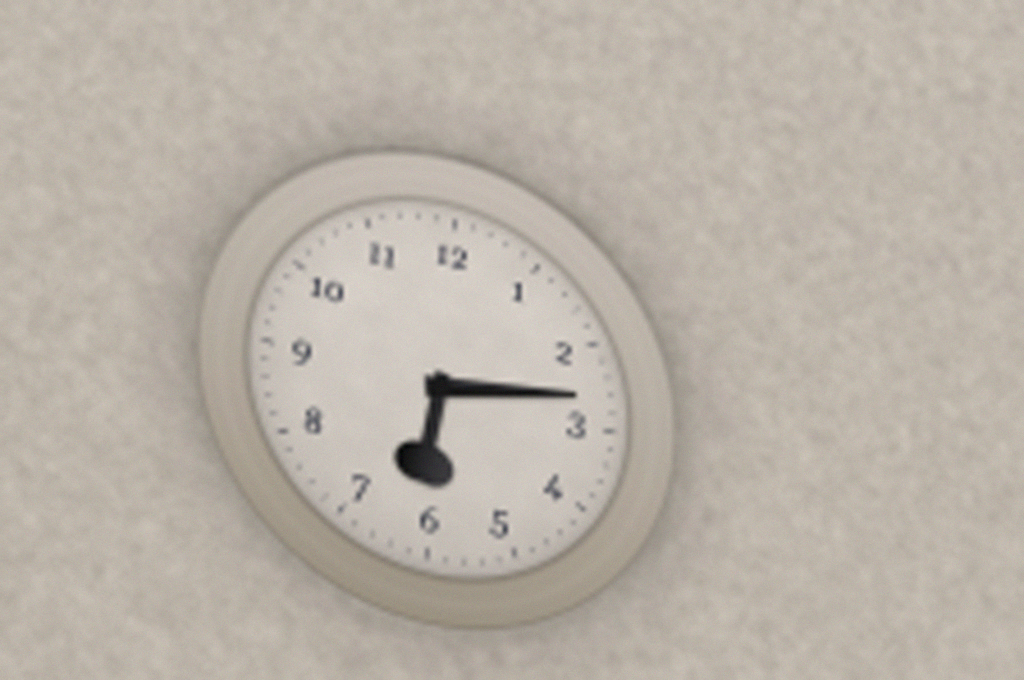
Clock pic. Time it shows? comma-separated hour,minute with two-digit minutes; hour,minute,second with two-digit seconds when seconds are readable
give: 6,13
